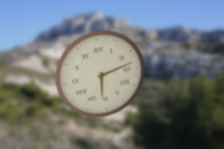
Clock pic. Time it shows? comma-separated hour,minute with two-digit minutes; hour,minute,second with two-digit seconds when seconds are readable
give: 6,13
